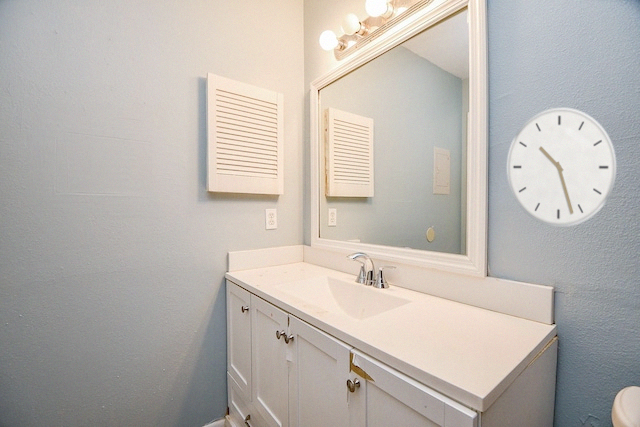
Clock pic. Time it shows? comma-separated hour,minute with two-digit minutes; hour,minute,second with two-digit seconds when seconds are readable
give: 10,27
